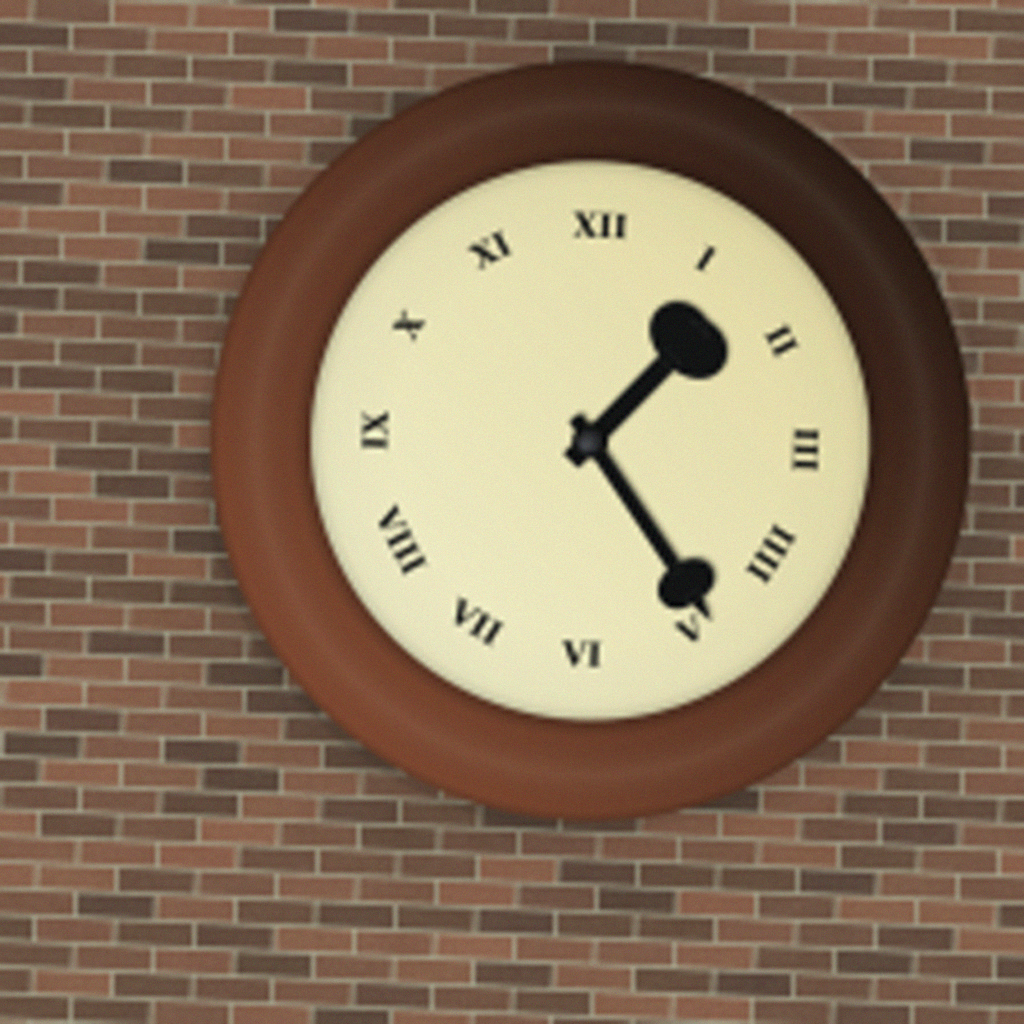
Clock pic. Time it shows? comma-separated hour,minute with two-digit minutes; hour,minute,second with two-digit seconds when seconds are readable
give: 1,24
